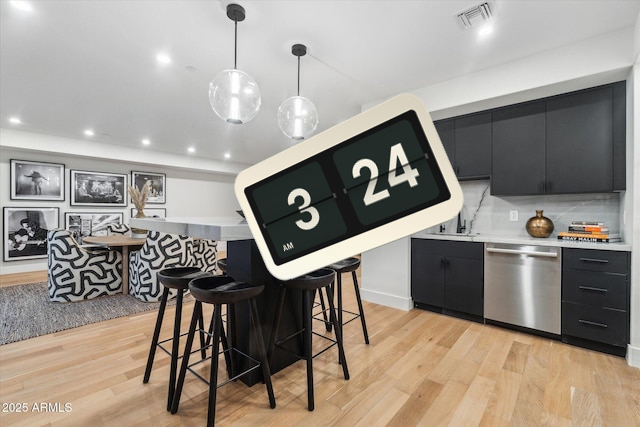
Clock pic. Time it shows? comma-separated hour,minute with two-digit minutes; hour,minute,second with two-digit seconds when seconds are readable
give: 3,24
